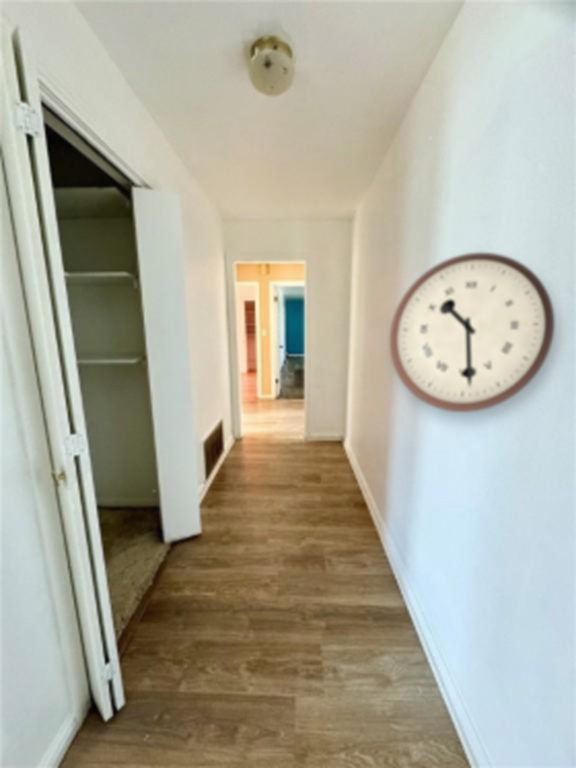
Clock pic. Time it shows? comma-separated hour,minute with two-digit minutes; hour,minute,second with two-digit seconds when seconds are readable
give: 10,29
